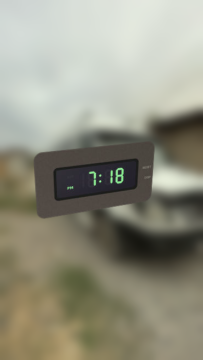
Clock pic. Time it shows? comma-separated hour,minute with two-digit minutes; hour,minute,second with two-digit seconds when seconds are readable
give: 7,18
